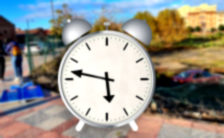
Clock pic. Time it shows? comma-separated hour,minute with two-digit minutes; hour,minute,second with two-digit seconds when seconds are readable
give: 5,47
